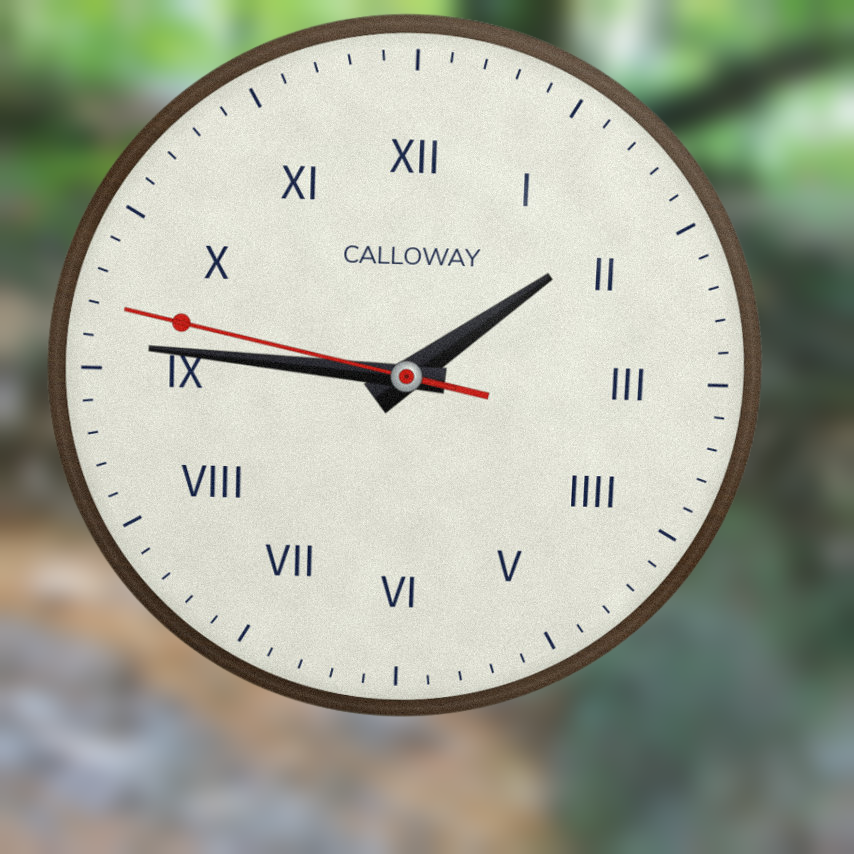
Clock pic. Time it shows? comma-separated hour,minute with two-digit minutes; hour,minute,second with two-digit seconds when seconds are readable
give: 1,45,47
